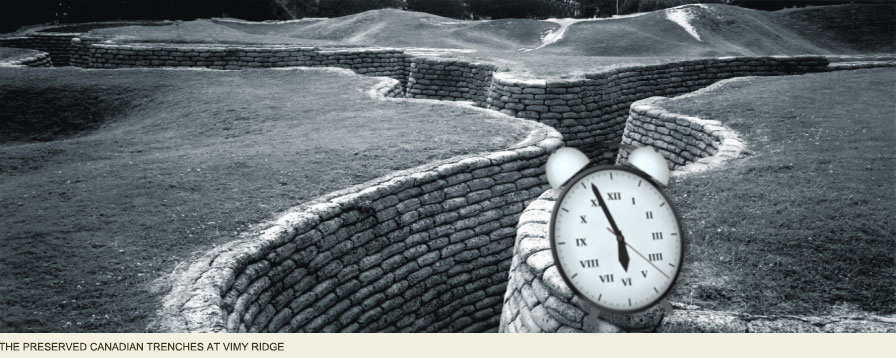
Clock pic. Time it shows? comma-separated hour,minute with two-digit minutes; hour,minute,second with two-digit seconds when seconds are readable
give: 5,56,22
